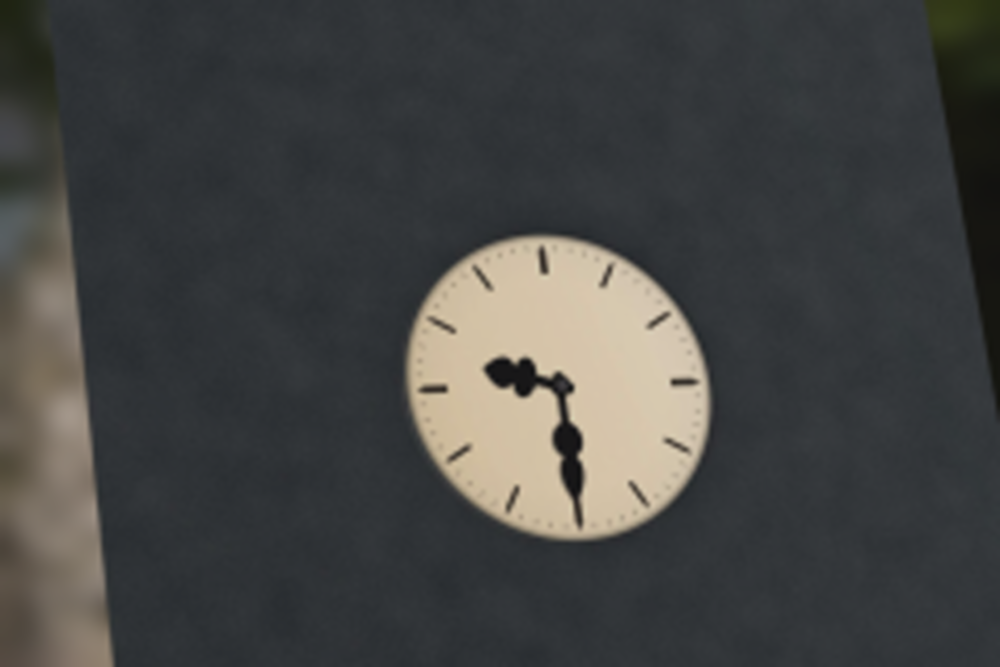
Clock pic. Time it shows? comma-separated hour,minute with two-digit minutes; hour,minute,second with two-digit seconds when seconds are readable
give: 9,30
